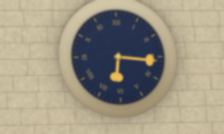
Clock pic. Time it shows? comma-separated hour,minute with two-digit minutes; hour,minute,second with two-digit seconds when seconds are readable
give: 6,16
